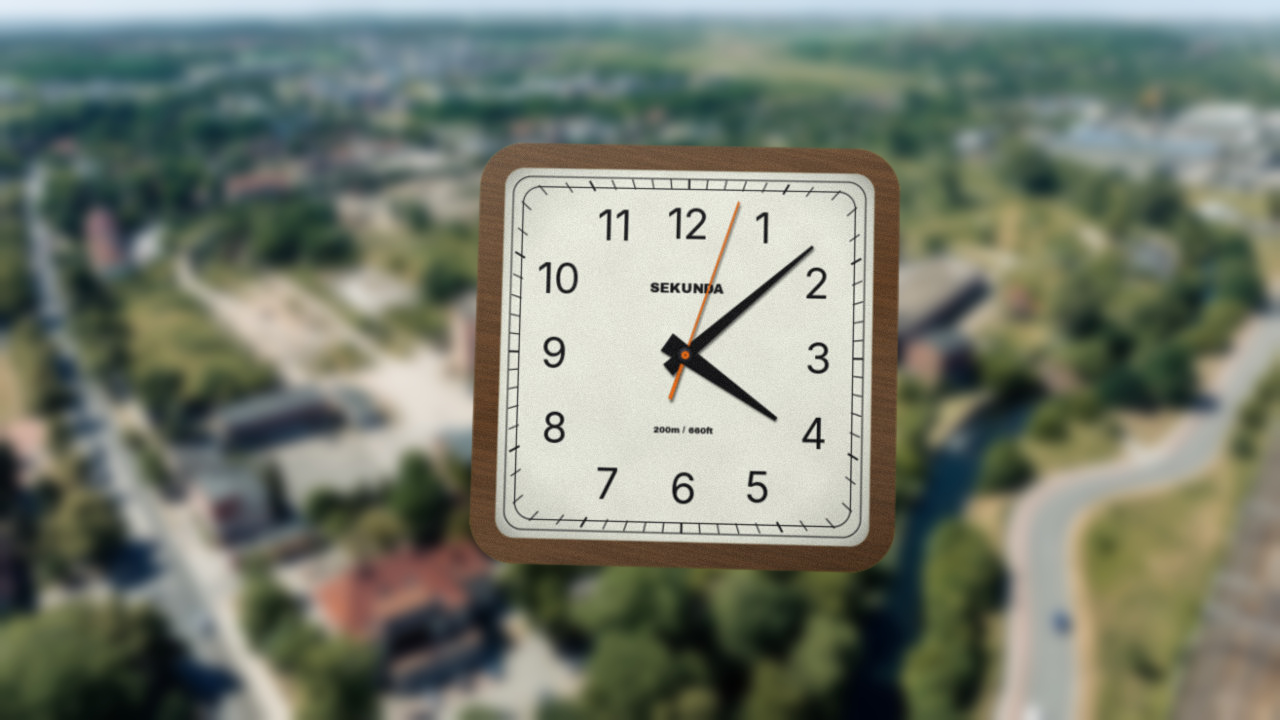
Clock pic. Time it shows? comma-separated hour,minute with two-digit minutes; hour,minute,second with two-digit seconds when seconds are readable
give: 4,08,03
